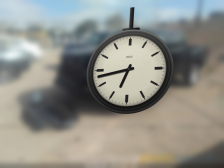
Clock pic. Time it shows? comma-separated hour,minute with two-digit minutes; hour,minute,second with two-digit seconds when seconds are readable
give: 6,43
